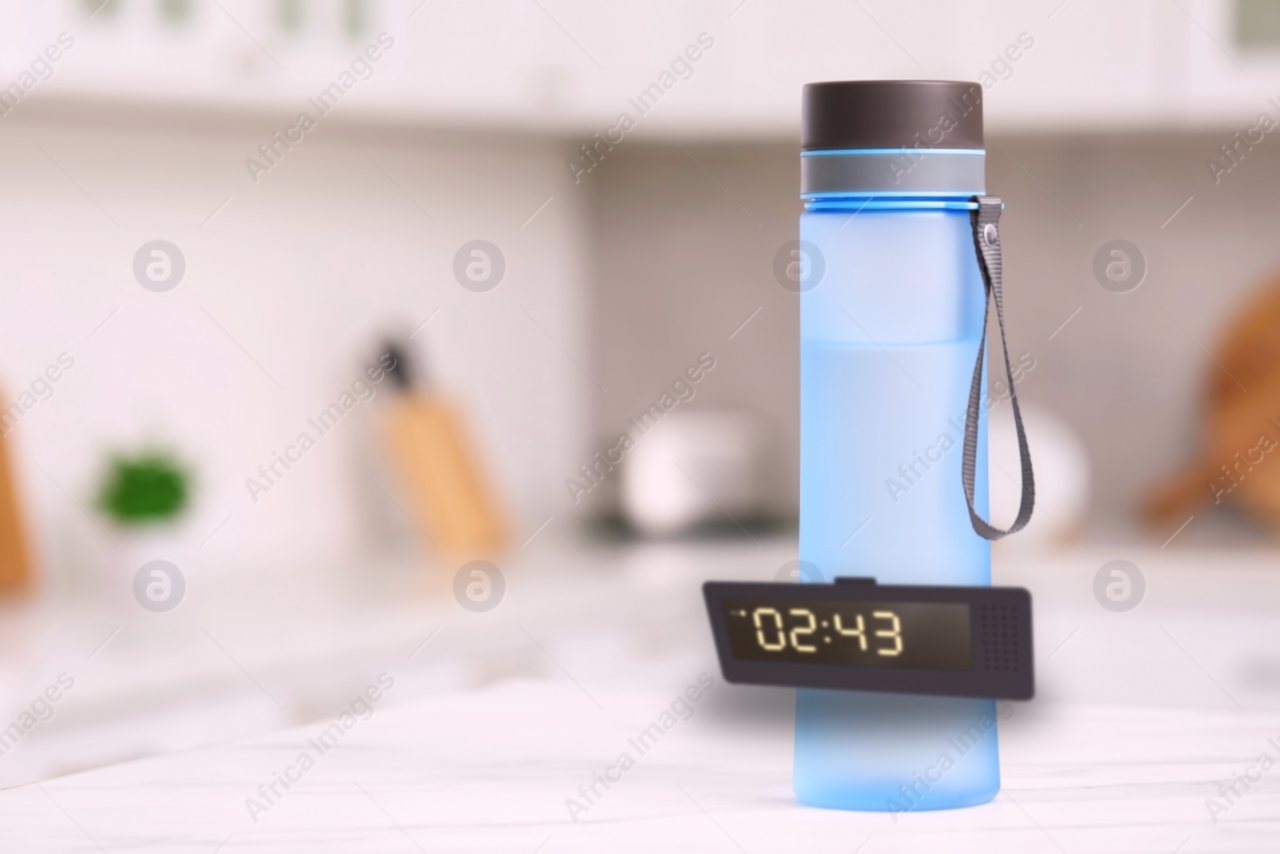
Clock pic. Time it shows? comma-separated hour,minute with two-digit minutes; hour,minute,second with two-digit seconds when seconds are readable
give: 2,43
